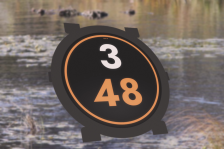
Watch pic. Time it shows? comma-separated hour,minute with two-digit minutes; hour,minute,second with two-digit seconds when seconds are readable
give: 3,48
